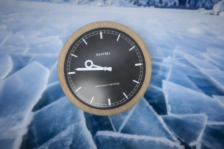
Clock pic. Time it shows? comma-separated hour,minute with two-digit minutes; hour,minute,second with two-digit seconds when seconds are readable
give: 9,46
